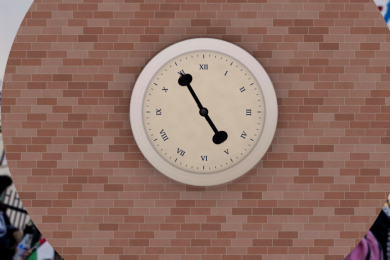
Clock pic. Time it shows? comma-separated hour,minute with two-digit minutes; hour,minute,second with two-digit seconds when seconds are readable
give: 4,55
